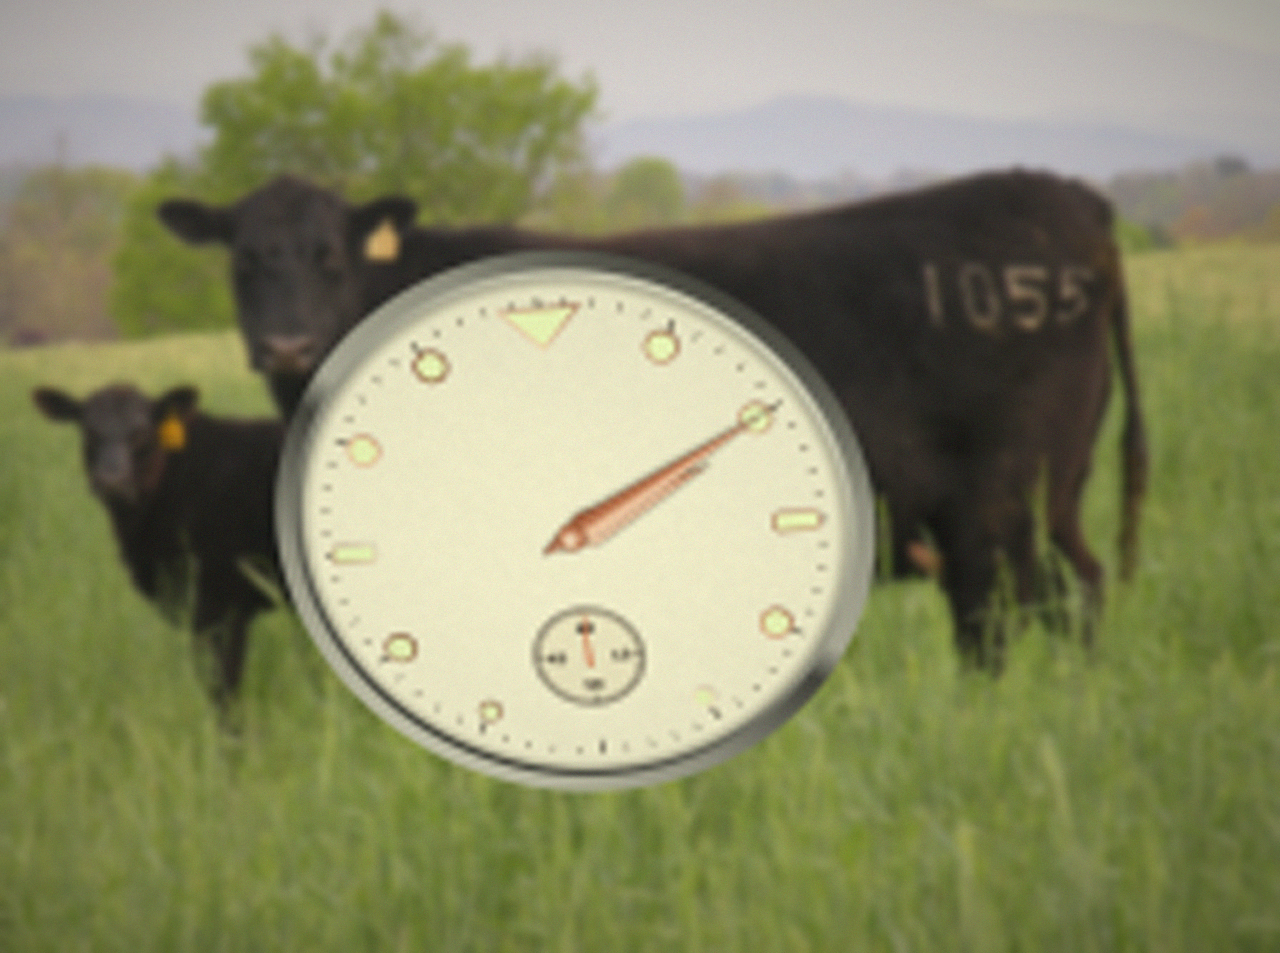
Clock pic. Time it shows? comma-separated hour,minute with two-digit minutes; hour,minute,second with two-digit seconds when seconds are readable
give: 2,10
